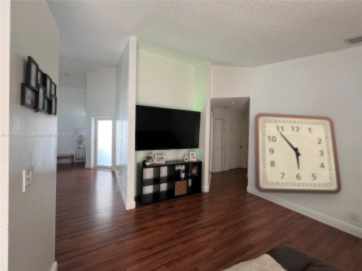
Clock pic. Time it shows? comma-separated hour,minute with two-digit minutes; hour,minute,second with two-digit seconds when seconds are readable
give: 5,54
